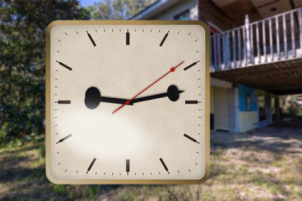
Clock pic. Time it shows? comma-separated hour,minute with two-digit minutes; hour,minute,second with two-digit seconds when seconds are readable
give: 9,13,09
